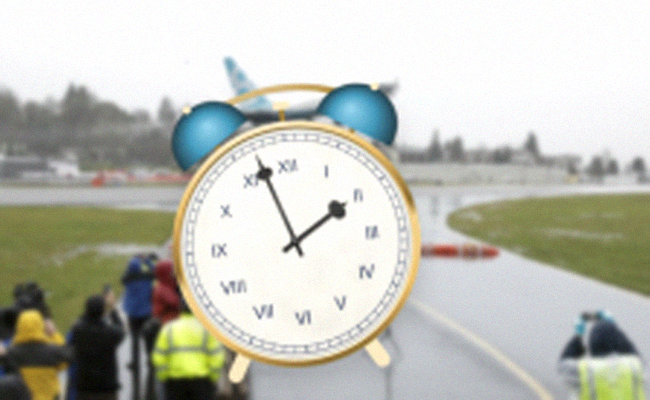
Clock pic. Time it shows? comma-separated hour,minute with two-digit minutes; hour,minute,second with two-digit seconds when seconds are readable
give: 1,57
